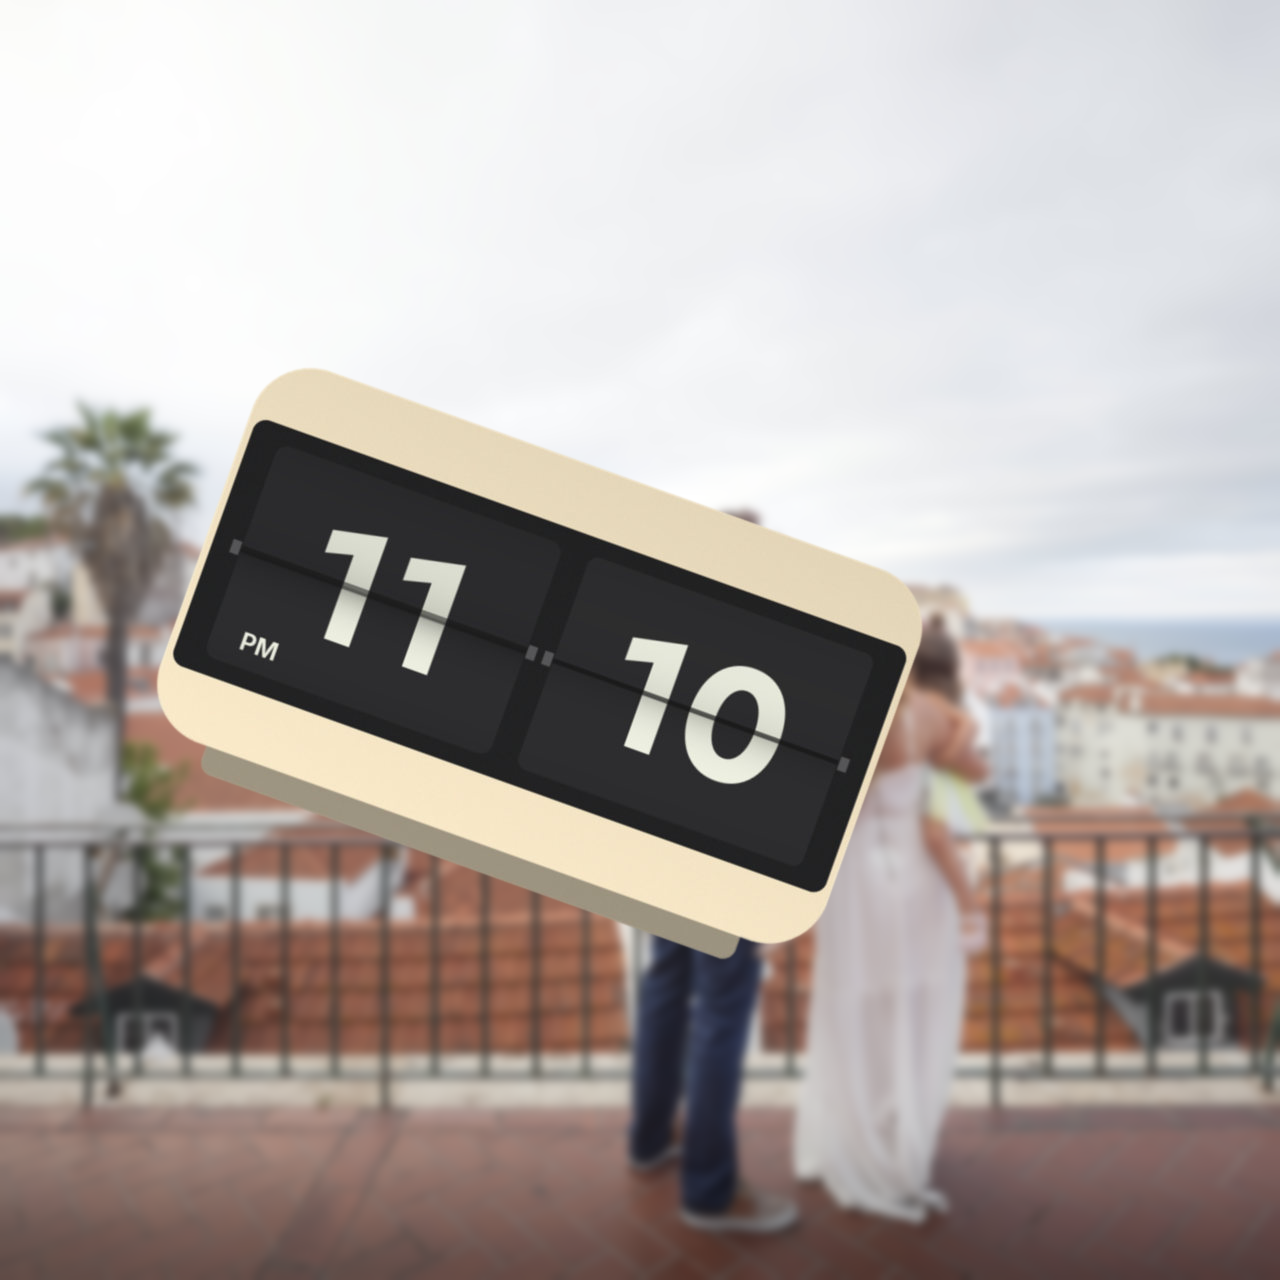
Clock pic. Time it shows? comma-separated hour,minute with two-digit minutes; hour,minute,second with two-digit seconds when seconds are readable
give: 11,10
